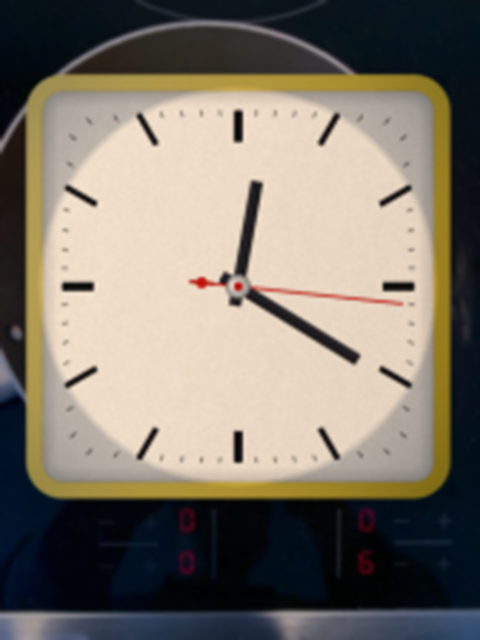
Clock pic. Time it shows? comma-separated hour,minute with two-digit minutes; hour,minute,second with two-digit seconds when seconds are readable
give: 12,20,16
